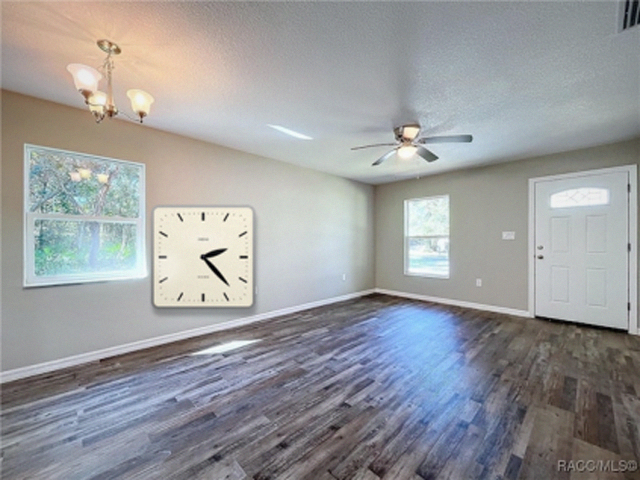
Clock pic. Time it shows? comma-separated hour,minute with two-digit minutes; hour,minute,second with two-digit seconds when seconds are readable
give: 2,23
